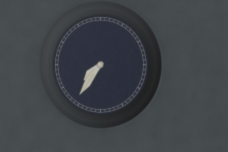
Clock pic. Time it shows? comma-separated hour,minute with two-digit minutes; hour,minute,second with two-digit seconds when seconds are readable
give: 7,36
